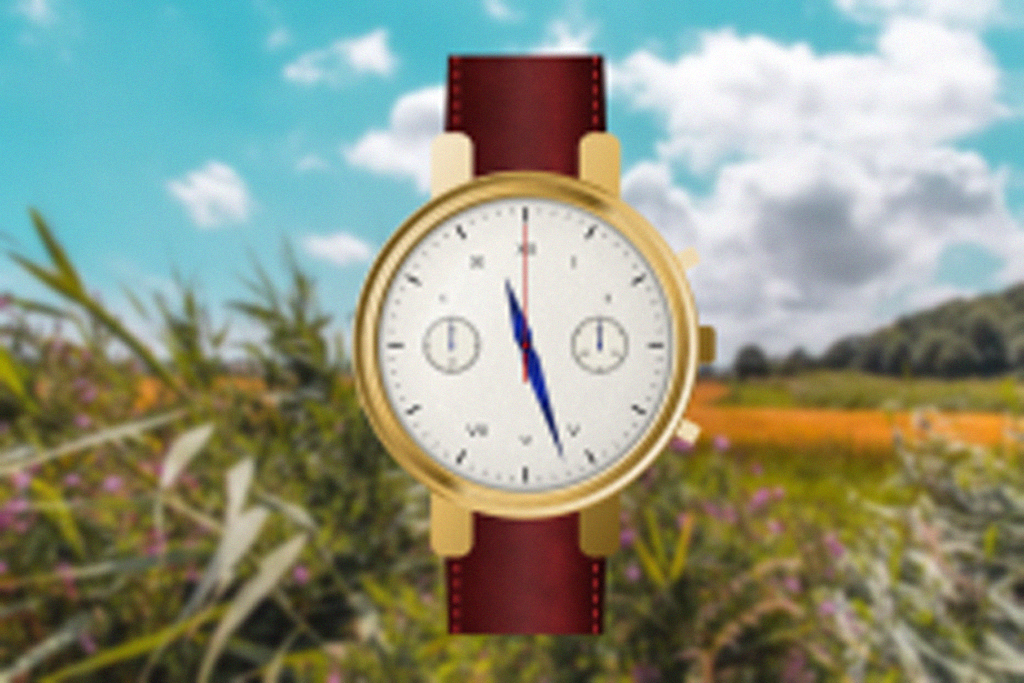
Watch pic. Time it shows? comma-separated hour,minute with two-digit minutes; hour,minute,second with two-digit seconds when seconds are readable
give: 11,27
